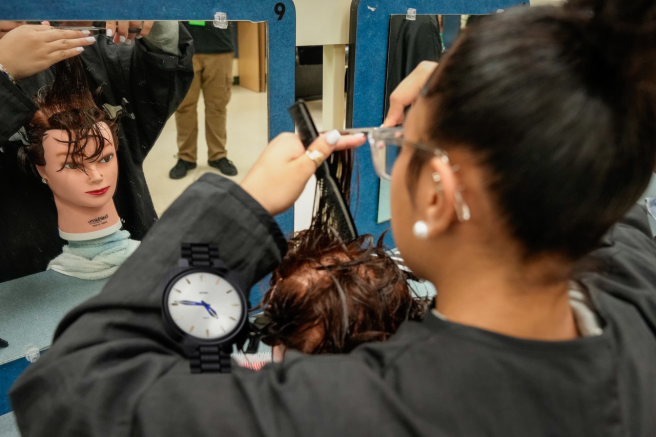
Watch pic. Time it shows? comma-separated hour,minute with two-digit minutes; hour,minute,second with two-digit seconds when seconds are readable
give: 4,46
